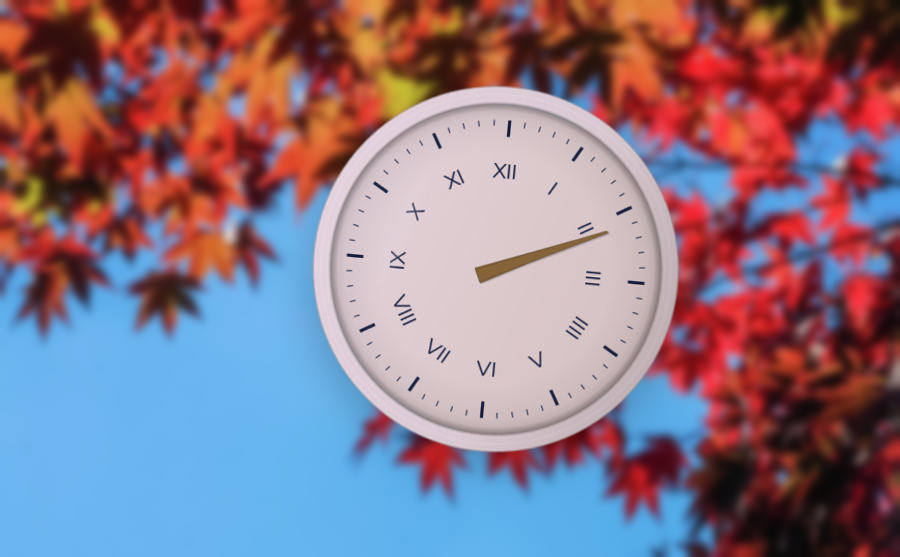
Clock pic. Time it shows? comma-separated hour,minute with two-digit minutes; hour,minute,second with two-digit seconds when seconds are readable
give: 2,11
